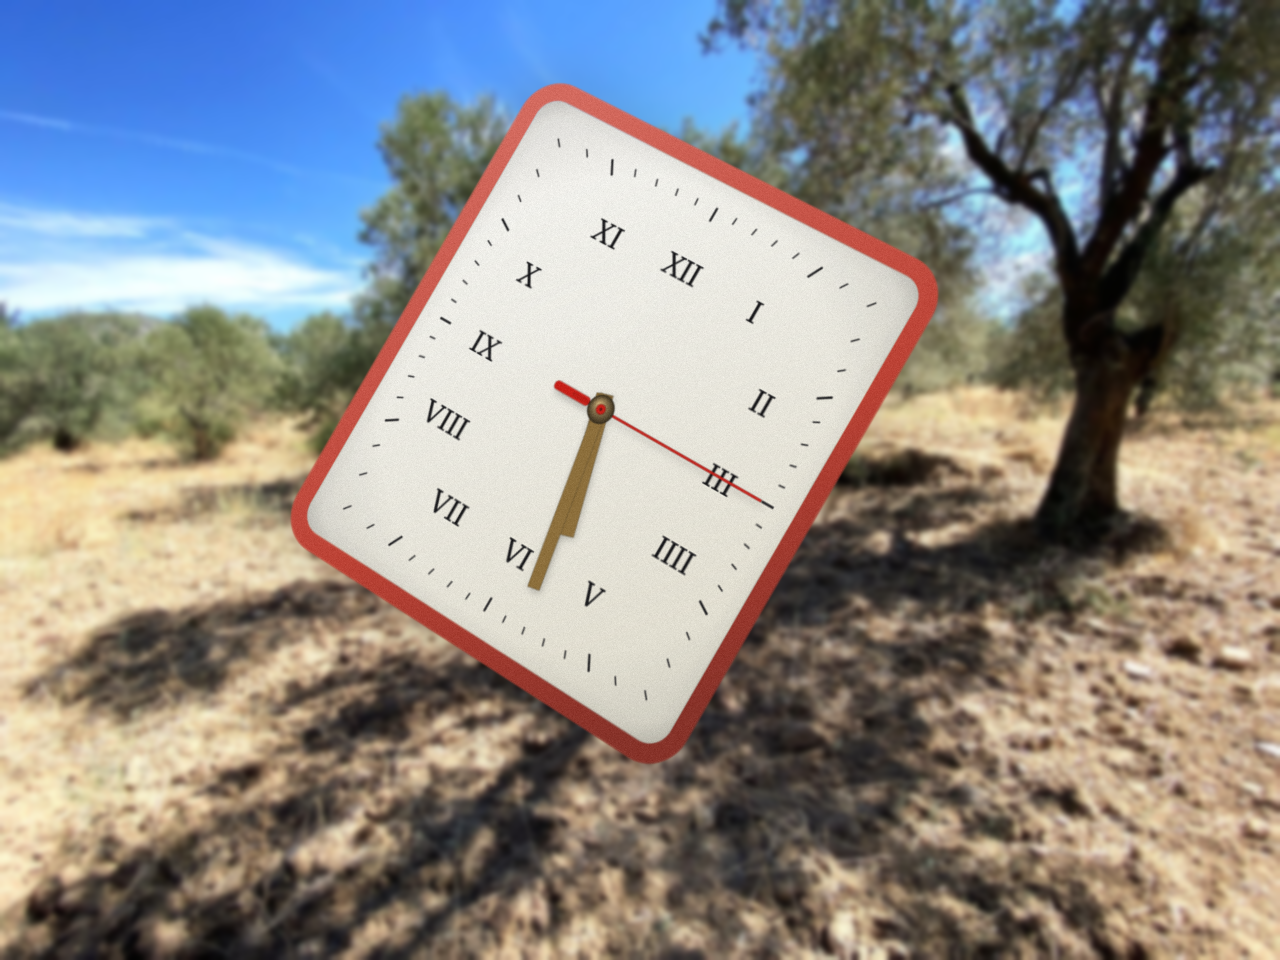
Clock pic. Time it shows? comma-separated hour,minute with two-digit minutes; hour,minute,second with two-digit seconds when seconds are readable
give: 5,28,15
